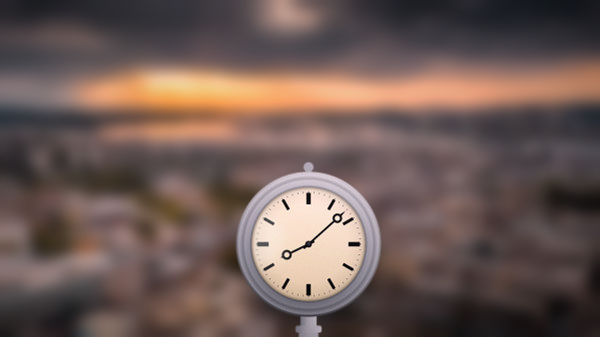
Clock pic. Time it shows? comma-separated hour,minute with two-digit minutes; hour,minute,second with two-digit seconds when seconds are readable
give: 8,08
